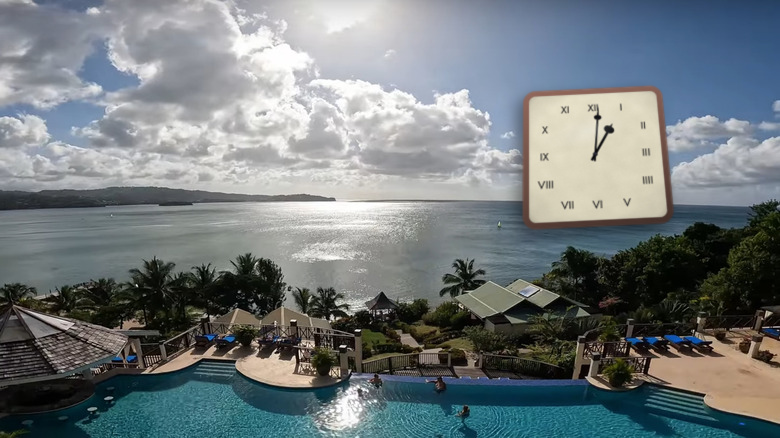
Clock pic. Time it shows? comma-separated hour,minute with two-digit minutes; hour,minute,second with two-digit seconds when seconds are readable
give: 1,01
